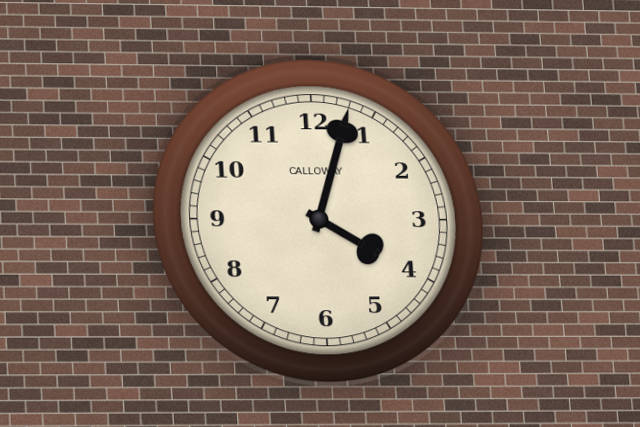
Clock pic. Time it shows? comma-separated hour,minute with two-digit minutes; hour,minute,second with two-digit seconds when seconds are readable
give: 4,03
